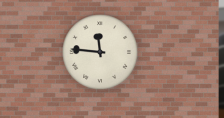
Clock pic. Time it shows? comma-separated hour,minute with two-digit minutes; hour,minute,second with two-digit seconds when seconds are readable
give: 11,46
